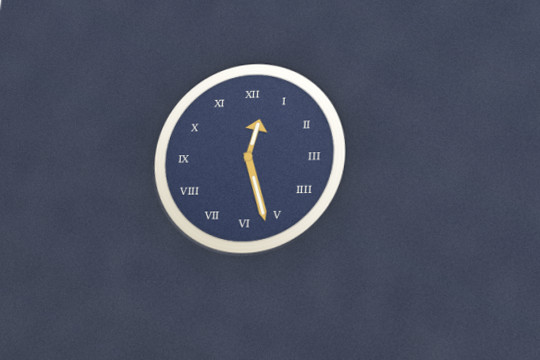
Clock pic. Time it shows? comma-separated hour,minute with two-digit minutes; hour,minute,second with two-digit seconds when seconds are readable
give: 12,27
